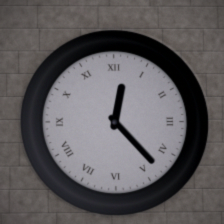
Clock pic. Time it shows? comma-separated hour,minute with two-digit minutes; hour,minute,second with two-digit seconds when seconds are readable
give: 12,23
